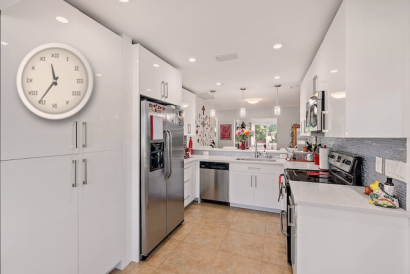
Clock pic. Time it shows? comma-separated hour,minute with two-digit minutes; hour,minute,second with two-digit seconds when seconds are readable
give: 11,36
